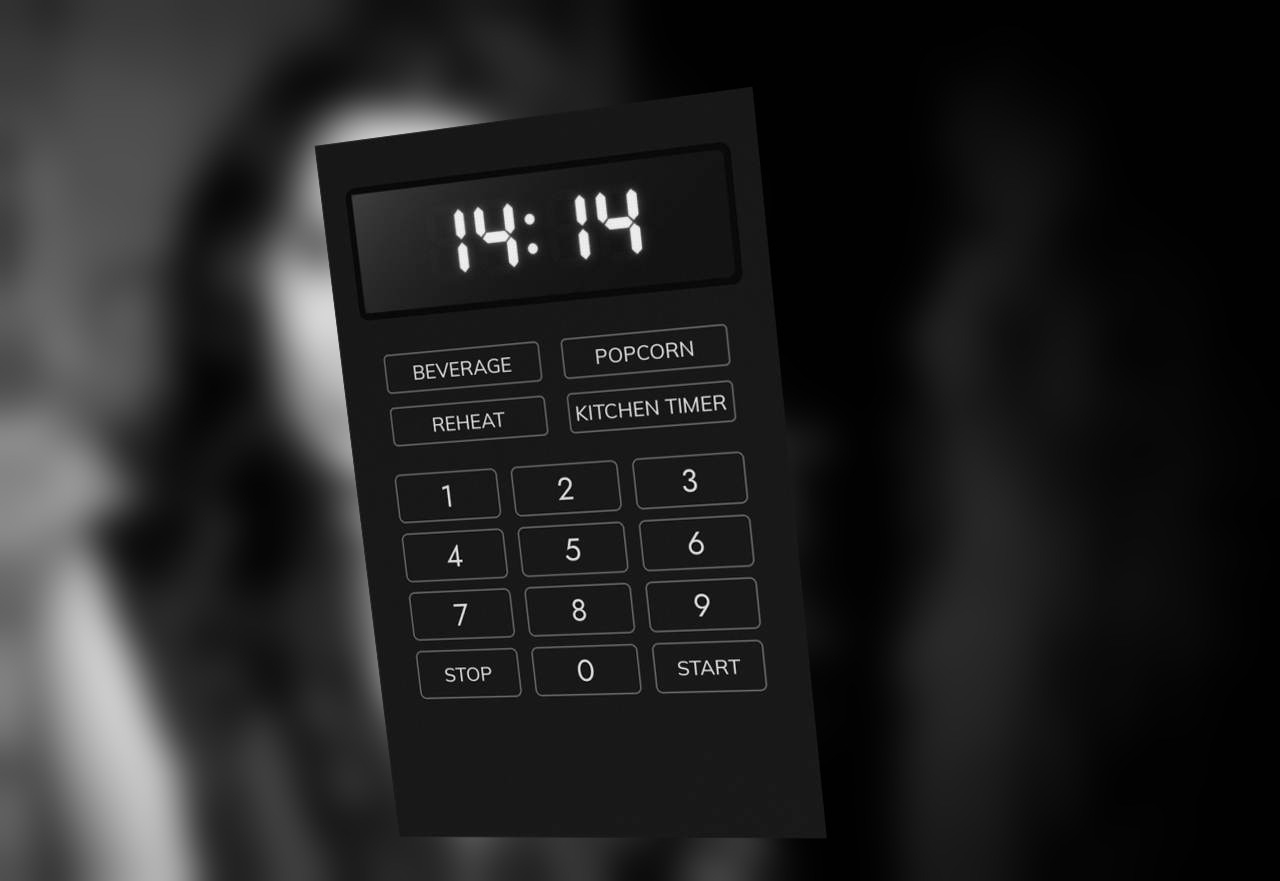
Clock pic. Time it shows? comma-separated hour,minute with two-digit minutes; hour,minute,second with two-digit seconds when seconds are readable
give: 14,14
